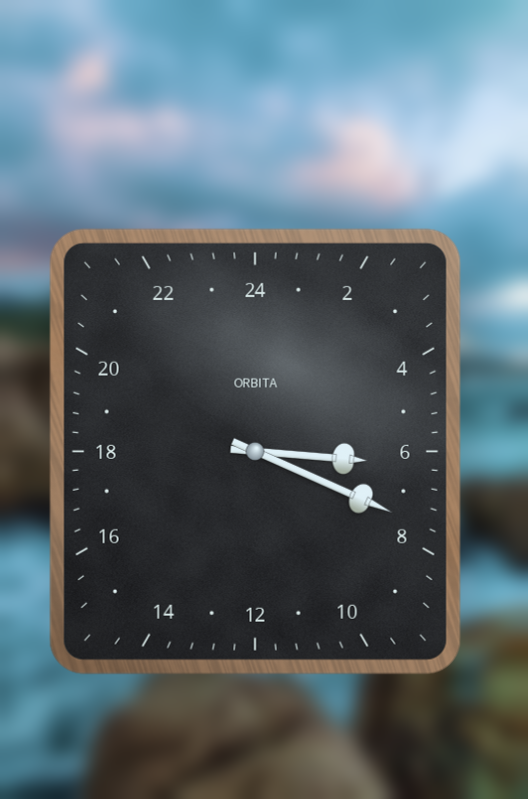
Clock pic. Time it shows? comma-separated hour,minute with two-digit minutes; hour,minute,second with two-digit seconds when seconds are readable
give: 6,19
